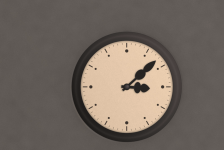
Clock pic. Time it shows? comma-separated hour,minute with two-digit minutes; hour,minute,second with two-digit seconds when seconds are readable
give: 3,08
